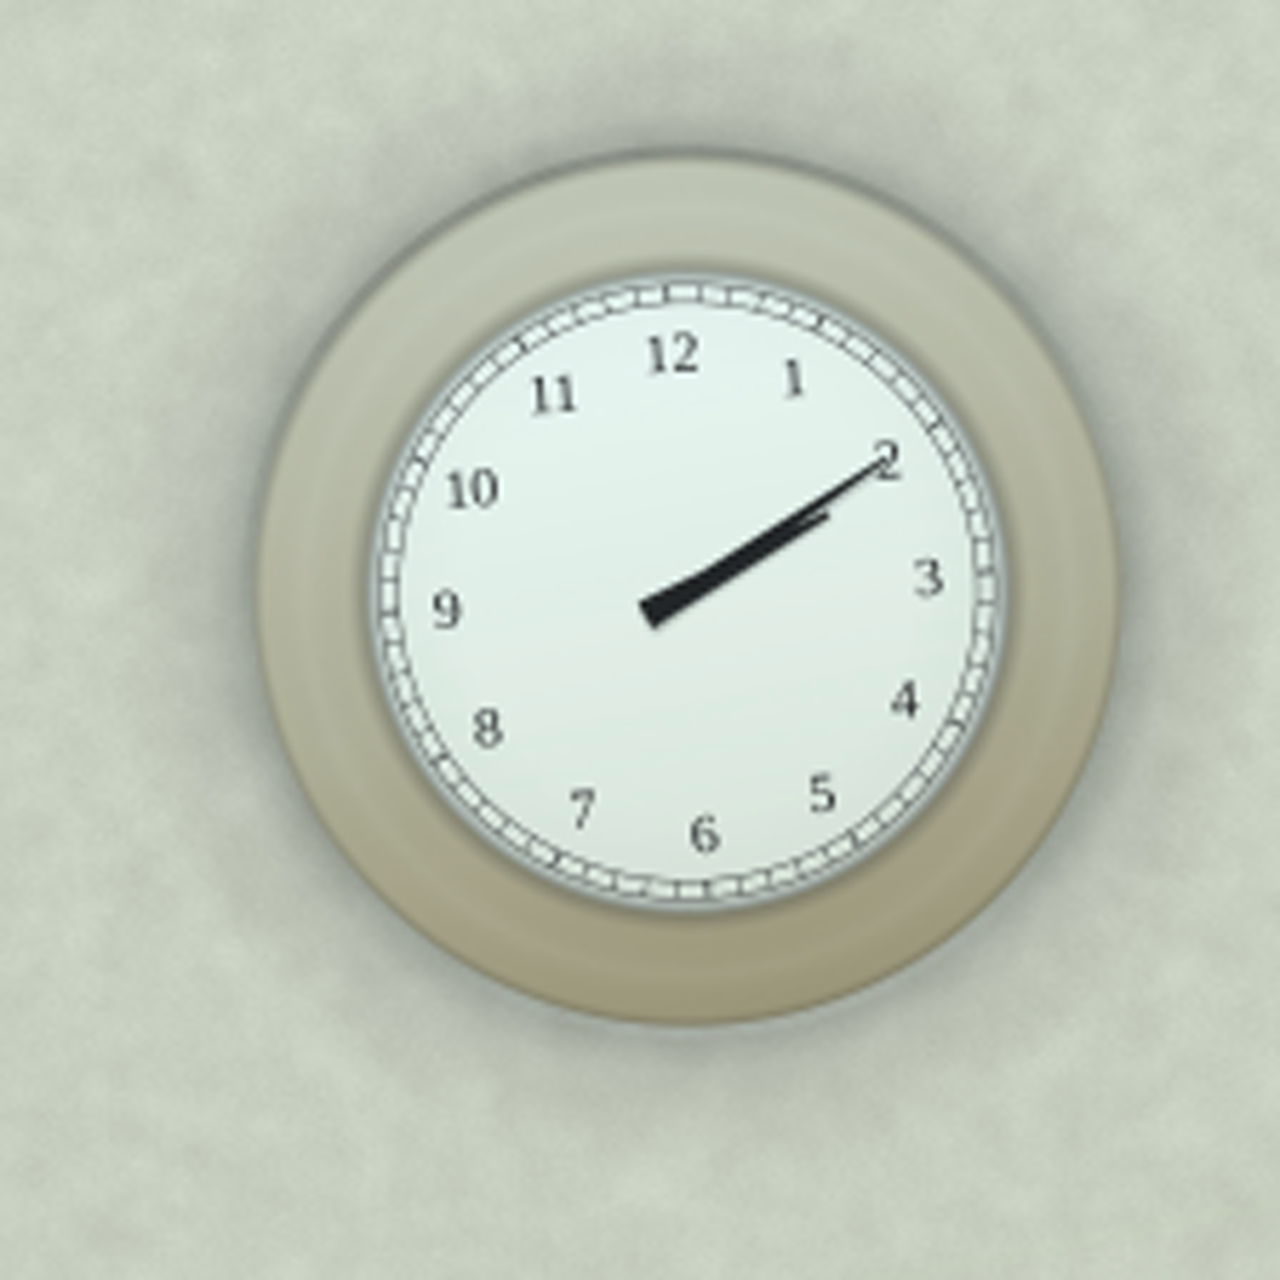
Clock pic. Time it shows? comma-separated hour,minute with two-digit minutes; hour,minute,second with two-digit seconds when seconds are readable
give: 2,10
